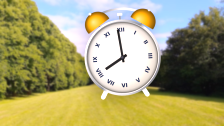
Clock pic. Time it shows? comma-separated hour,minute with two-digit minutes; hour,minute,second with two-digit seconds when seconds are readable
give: 7,59
